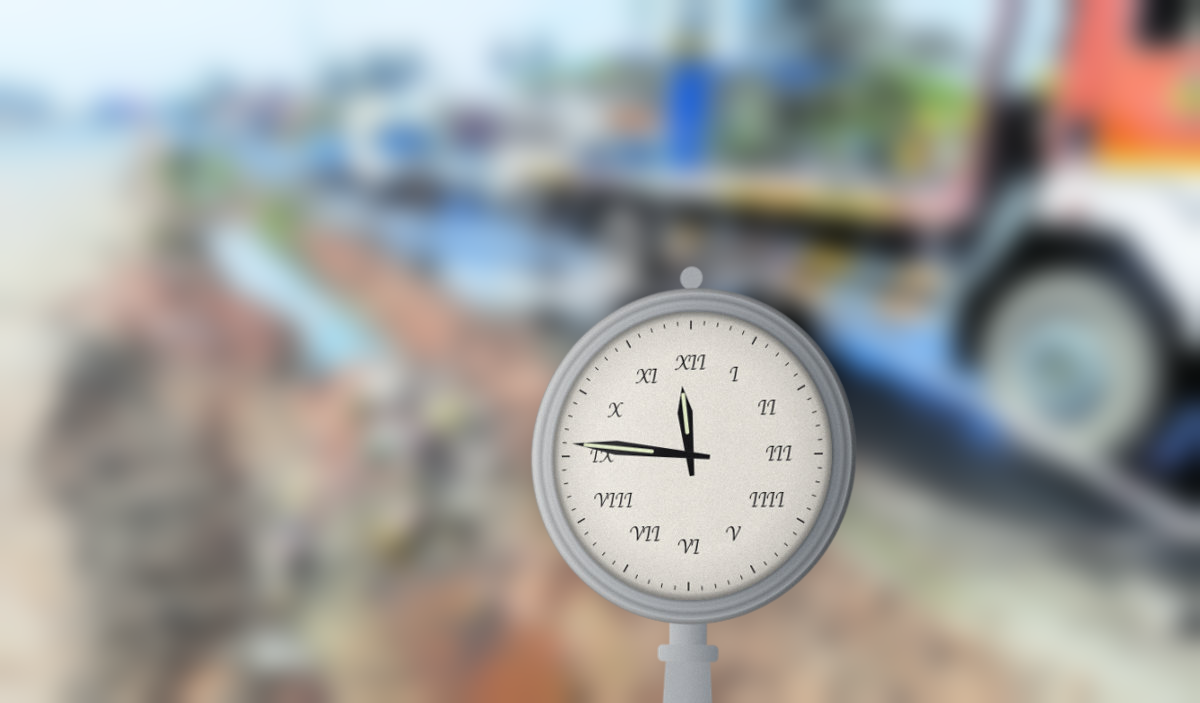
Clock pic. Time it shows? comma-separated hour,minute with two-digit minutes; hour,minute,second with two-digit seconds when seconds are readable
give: 11,46
